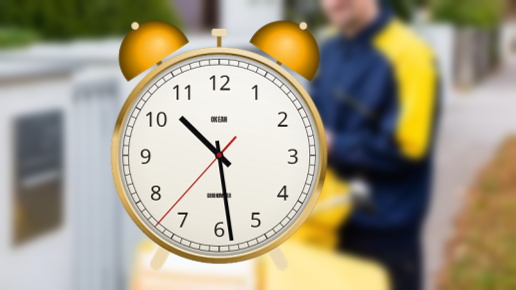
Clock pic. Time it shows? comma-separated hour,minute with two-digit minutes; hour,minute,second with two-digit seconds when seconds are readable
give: 10,28,37
